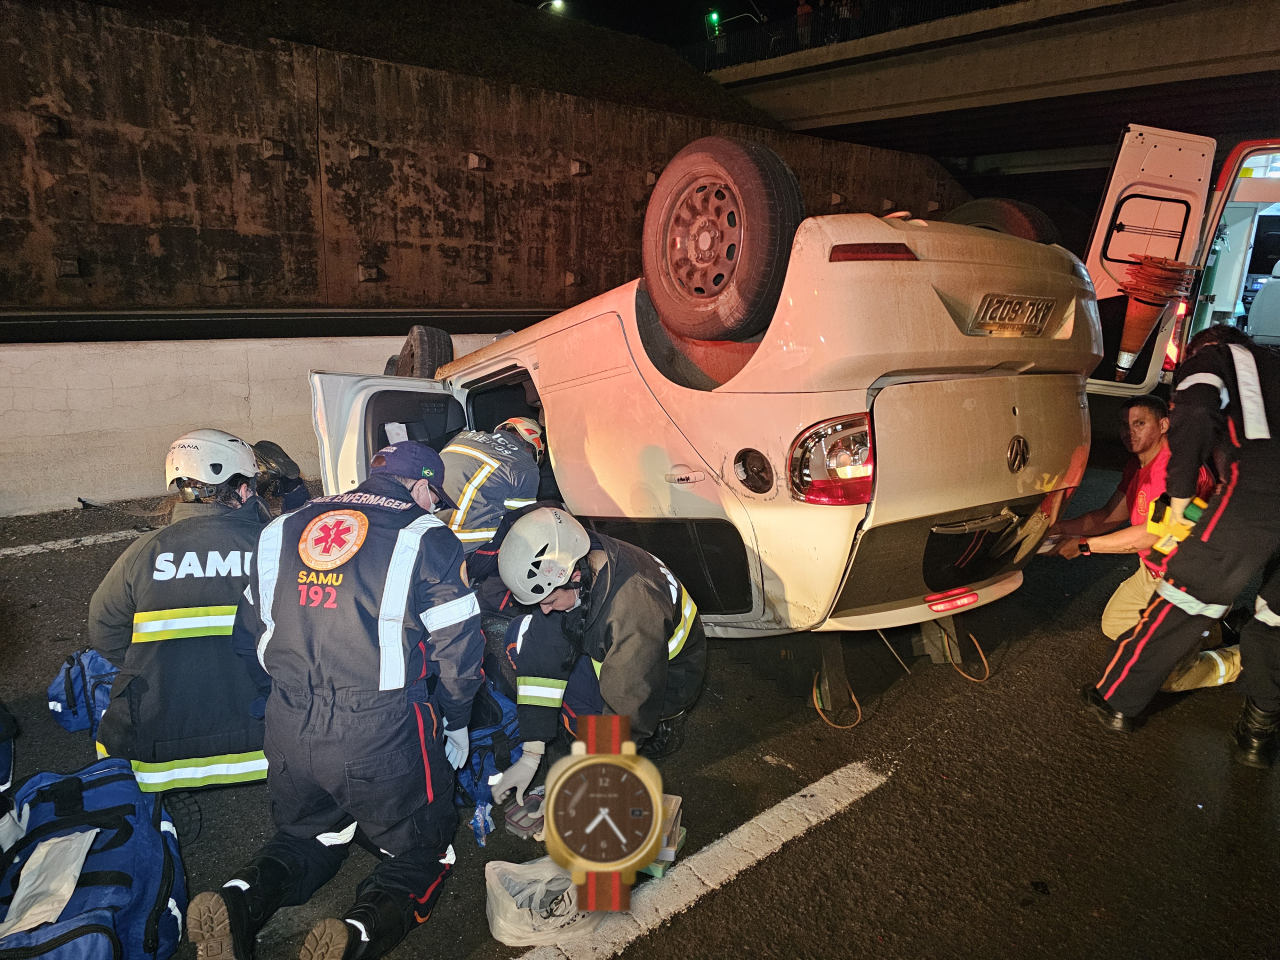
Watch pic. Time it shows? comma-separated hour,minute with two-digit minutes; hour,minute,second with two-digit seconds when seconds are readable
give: 7,24
